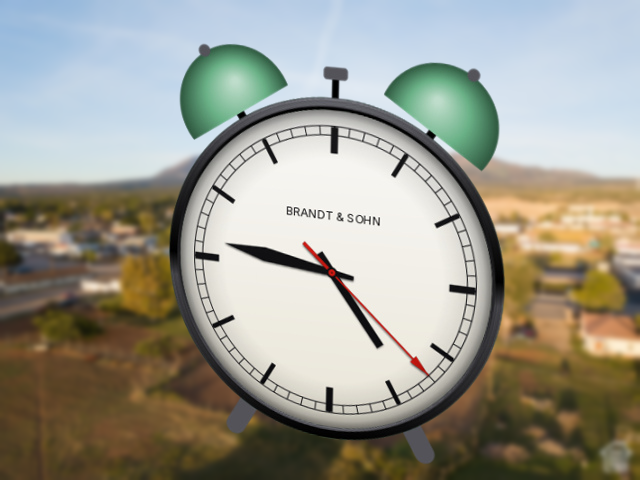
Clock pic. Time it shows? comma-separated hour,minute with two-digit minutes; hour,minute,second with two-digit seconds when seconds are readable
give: 4,46,22
